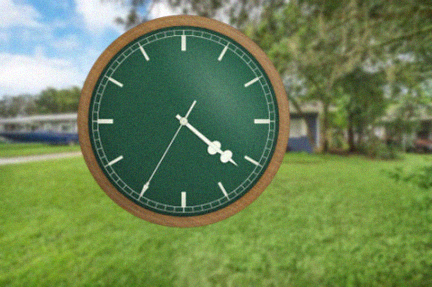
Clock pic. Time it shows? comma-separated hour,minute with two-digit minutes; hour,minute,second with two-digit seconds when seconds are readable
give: 4,21,35
